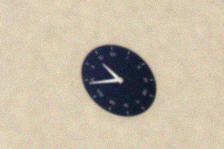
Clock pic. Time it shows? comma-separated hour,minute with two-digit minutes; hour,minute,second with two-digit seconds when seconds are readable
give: 10,44
